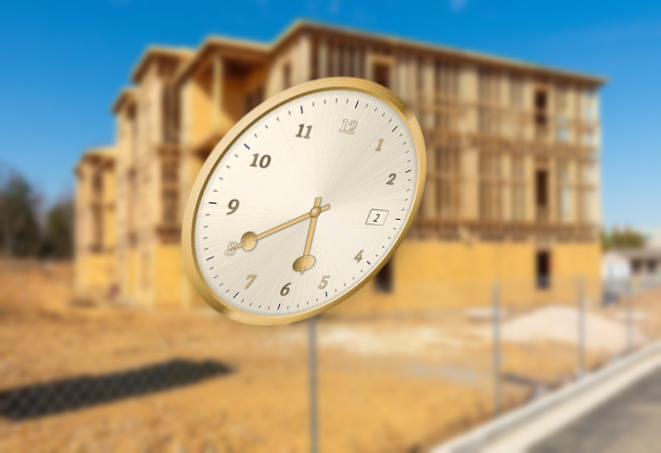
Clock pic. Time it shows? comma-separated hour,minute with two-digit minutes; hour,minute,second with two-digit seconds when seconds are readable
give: 5,40
